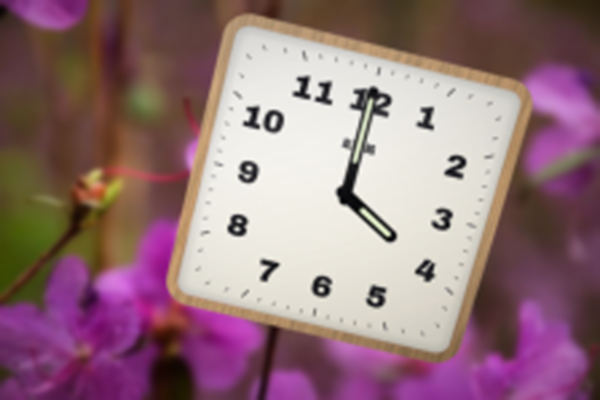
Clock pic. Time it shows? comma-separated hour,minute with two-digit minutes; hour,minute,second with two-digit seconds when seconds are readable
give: 4,00
